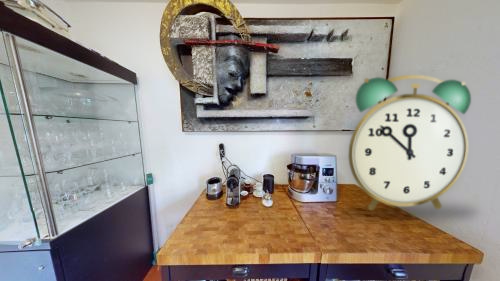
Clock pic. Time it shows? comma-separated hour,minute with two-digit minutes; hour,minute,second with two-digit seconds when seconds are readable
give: 11,52
